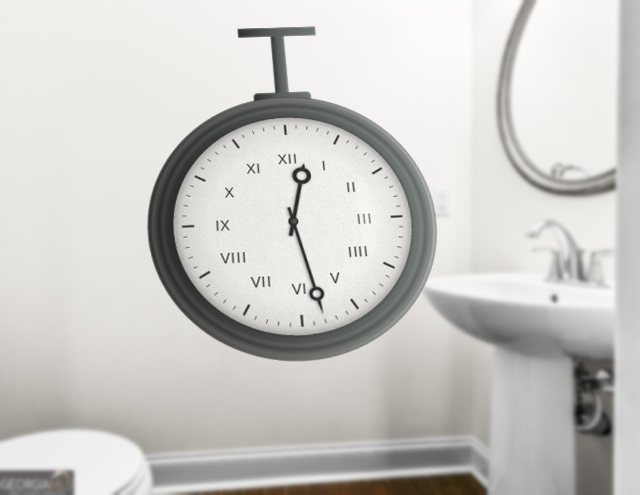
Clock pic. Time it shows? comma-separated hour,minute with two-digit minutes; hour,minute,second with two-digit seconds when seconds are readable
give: 12,28
